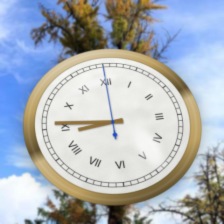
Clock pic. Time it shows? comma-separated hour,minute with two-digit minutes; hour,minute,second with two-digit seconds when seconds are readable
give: 8,46,00
